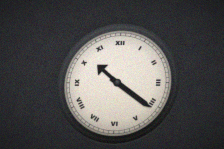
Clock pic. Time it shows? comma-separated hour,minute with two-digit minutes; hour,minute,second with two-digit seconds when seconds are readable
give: 10,21
